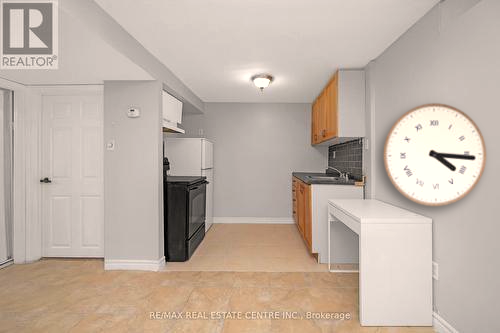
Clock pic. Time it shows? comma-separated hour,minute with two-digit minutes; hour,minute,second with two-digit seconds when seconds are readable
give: 4,16
